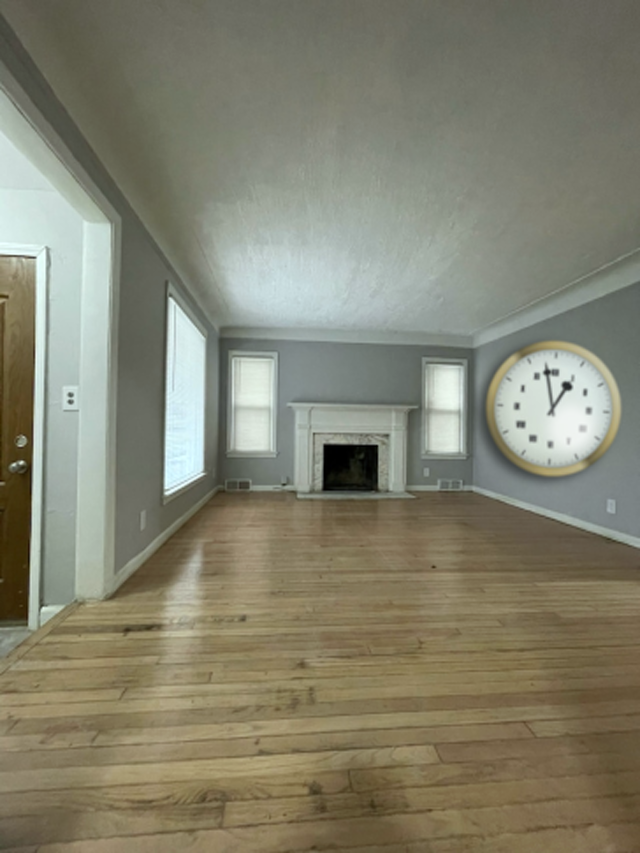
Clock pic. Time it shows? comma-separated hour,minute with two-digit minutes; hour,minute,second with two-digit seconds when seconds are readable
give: 12,58
